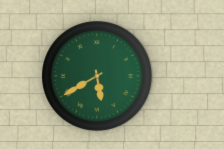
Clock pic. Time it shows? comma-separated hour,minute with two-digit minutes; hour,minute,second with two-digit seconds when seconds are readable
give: 5,40
